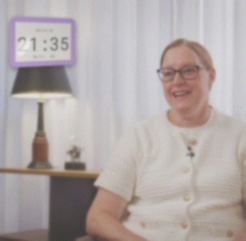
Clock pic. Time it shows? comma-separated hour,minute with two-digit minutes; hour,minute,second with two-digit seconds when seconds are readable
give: 21,35
